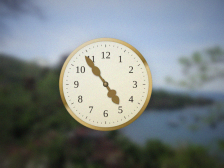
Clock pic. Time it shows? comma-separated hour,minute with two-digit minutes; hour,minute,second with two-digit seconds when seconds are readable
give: 4,54
